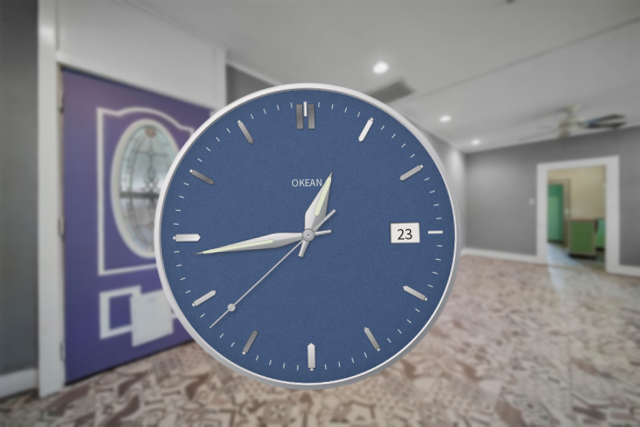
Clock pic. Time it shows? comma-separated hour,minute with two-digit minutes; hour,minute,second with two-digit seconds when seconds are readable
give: 12,43,38
